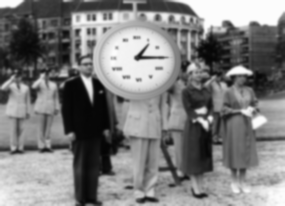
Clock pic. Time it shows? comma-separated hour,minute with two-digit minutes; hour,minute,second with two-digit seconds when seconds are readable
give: 1,15
